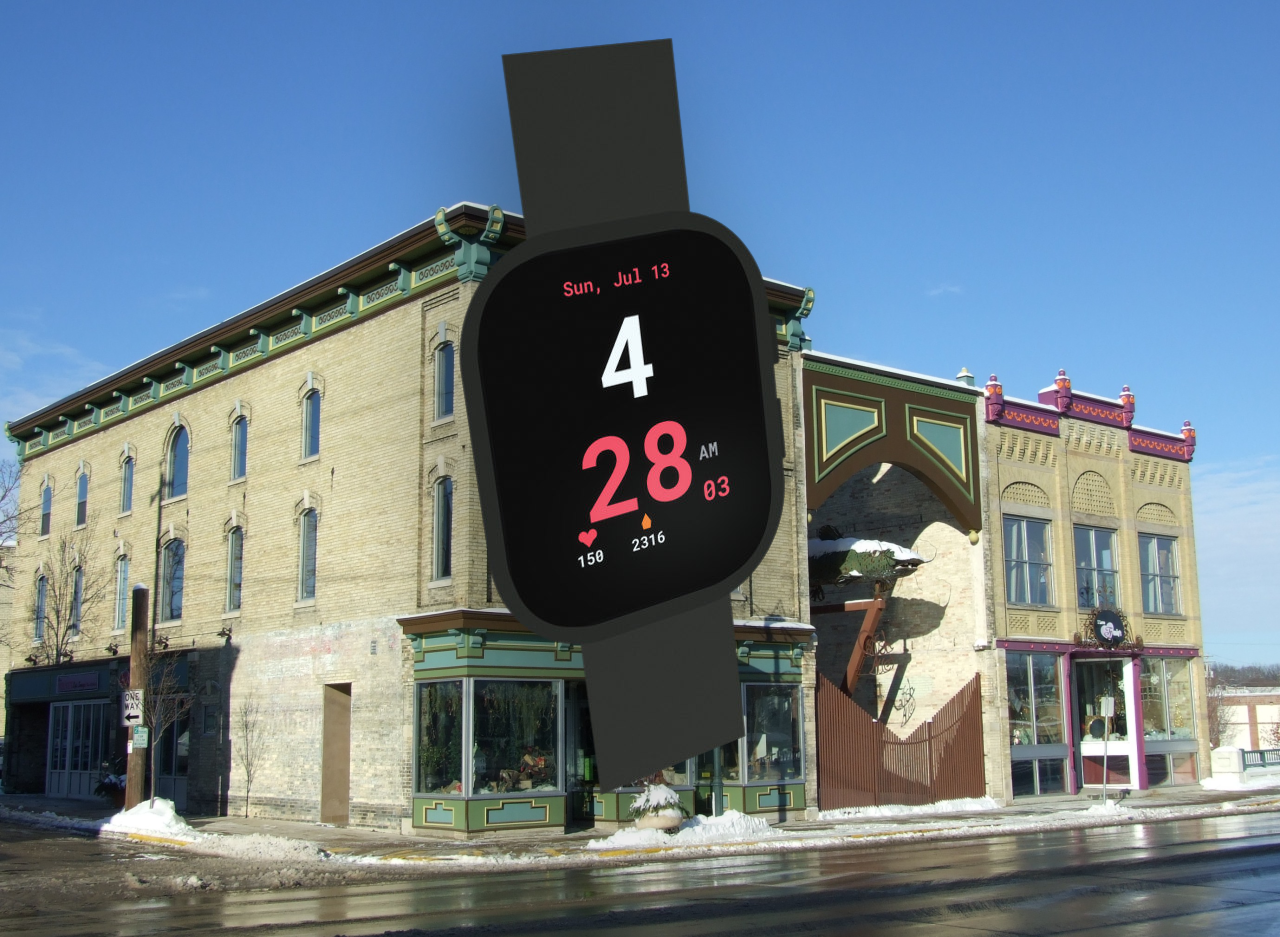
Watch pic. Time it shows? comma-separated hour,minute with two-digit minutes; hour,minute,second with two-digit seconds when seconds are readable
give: 4,28,03
